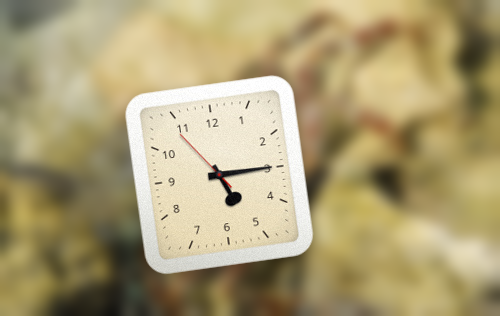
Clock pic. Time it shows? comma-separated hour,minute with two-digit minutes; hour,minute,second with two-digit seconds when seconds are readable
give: 5,14,54
